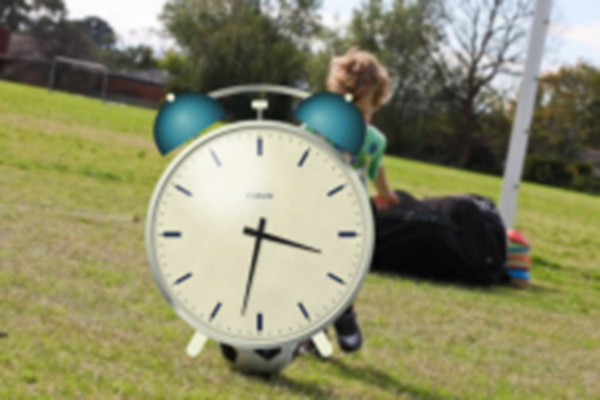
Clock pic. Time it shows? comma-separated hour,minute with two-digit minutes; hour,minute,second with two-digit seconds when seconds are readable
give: 3,32
